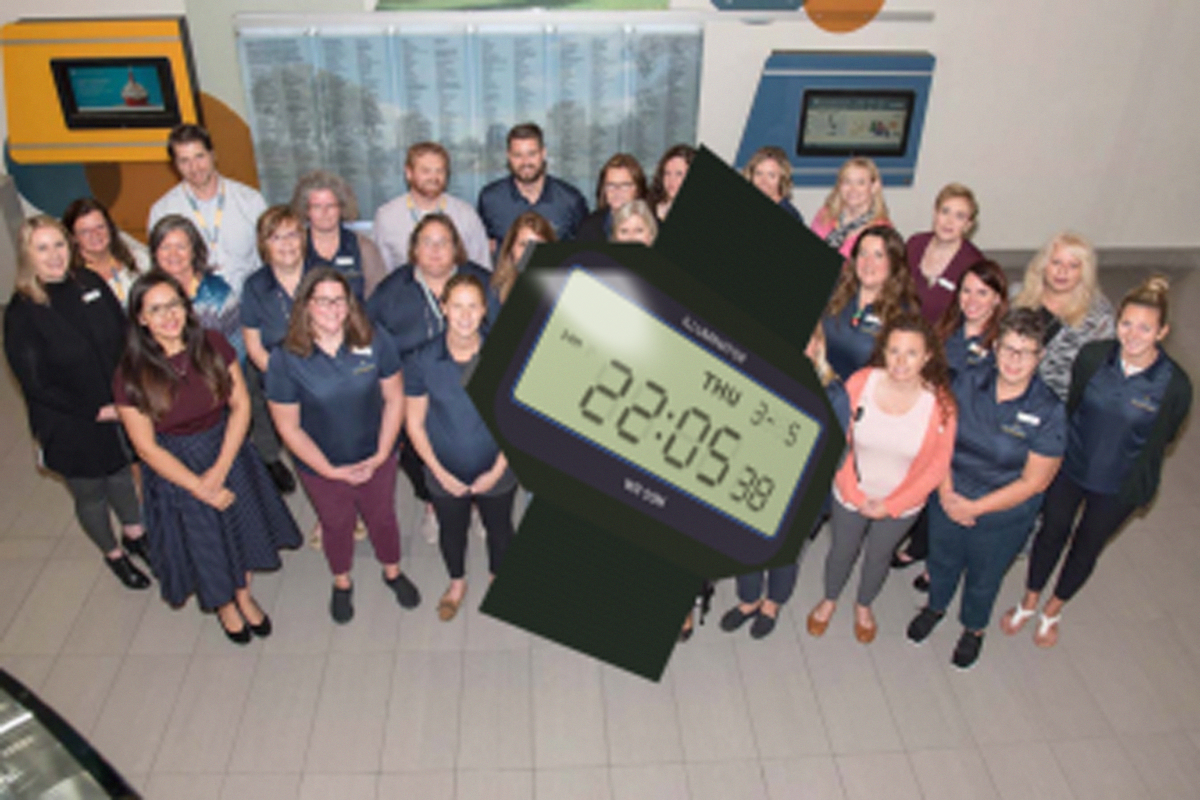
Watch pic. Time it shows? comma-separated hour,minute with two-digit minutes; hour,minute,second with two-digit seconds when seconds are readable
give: 22,05,38
